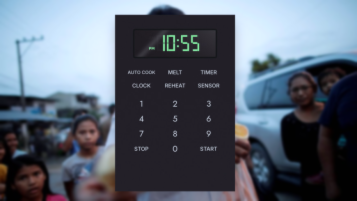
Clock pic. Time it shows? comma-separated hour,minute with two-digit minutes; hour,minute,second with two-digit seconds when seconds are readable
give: 10,55
